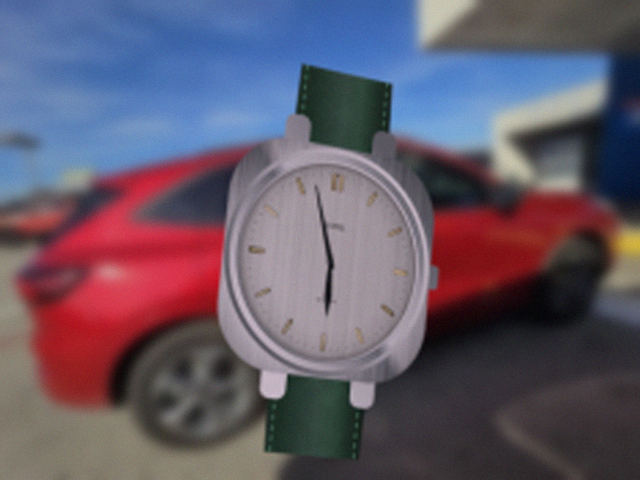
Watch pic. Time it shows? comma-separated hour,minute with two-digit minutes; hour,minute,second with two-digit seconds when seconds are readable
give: 5,57
